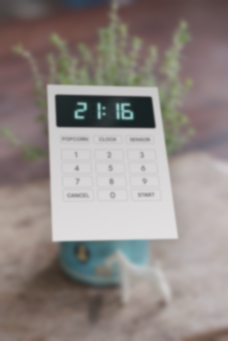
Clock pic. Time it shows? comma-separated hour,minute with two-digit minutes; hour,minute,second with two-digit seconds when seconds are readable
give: 21,16
